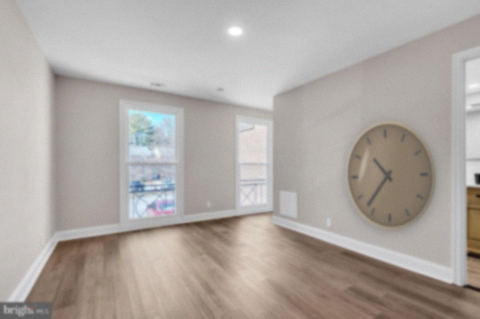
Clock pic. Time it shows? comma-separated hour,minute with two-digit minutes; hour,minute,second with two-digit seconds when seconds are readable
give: 10,37
